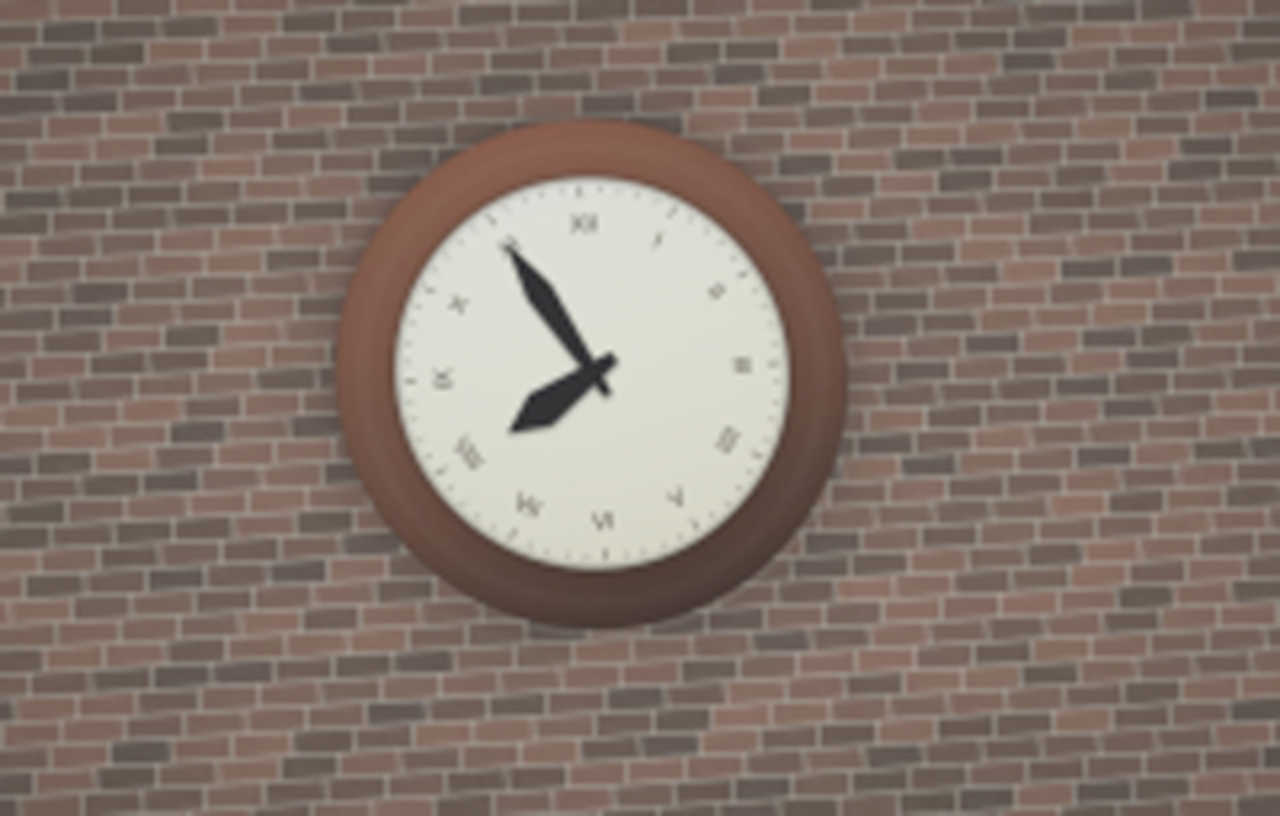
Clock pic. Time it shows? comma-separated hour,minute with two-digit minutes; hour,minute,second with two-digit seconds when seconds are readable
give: 7,55
